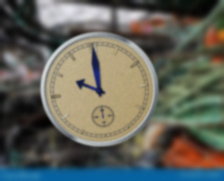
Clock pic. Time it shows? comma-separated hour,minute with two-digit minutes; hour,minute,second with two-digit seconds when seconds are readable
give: 10,00
